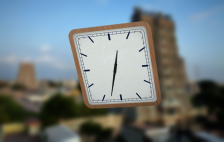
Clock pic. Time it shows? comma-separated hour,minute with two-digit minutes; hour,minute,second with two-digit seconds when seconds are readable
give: 12,33
